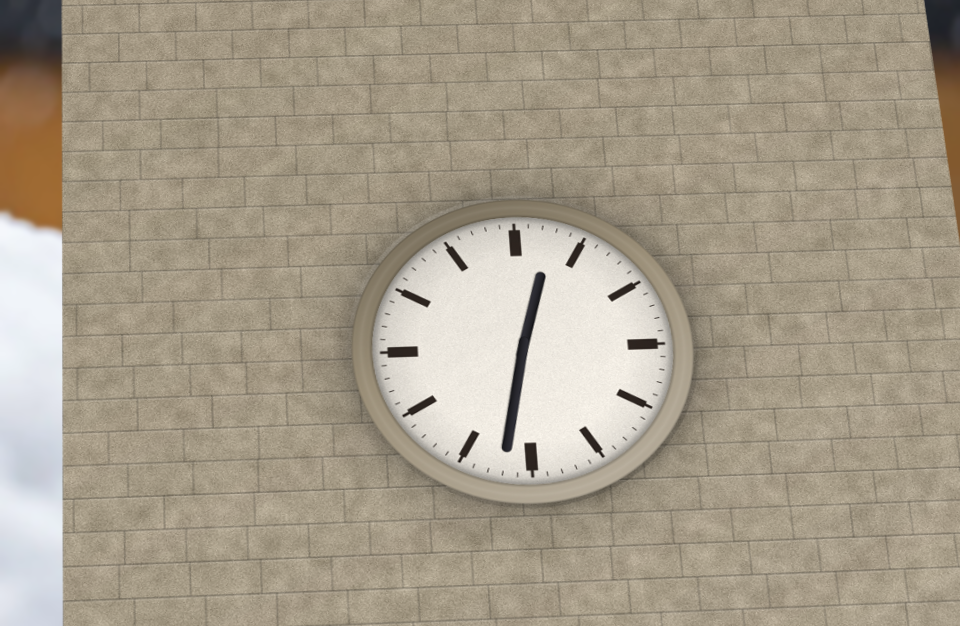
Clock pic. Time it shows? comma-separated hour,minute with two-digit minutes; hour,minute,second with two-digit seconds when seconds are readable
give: 12,32
